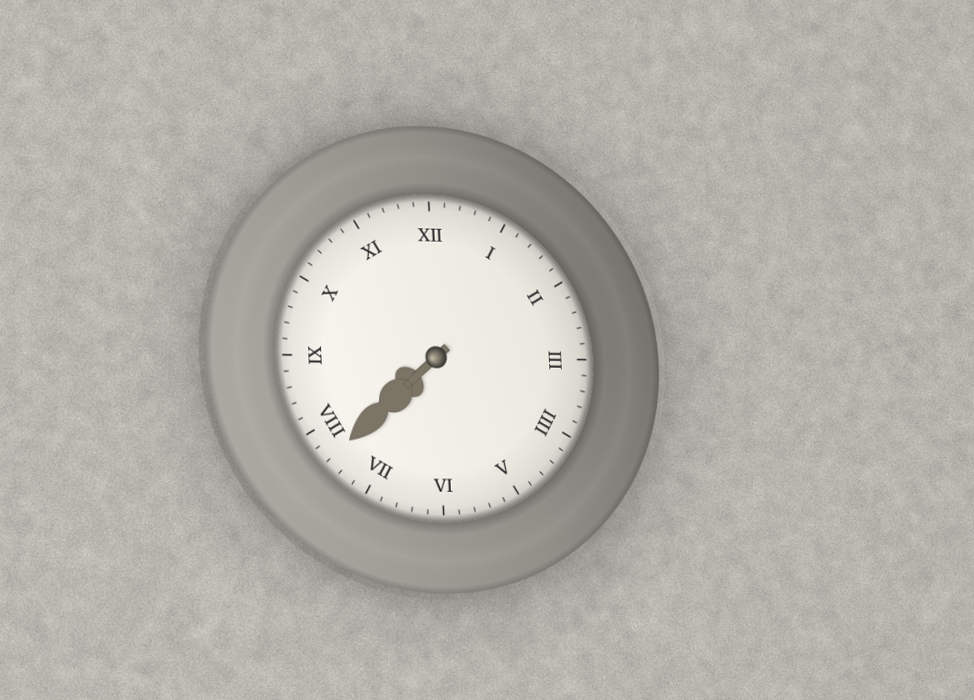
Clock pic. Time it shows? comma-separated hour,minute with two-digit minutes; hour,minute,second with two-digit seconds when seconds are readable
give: 7,38
